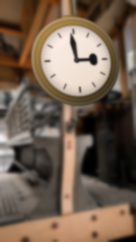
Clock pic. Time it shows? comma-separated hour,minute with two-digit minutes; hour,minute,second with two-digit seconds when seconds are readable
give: 2,59
